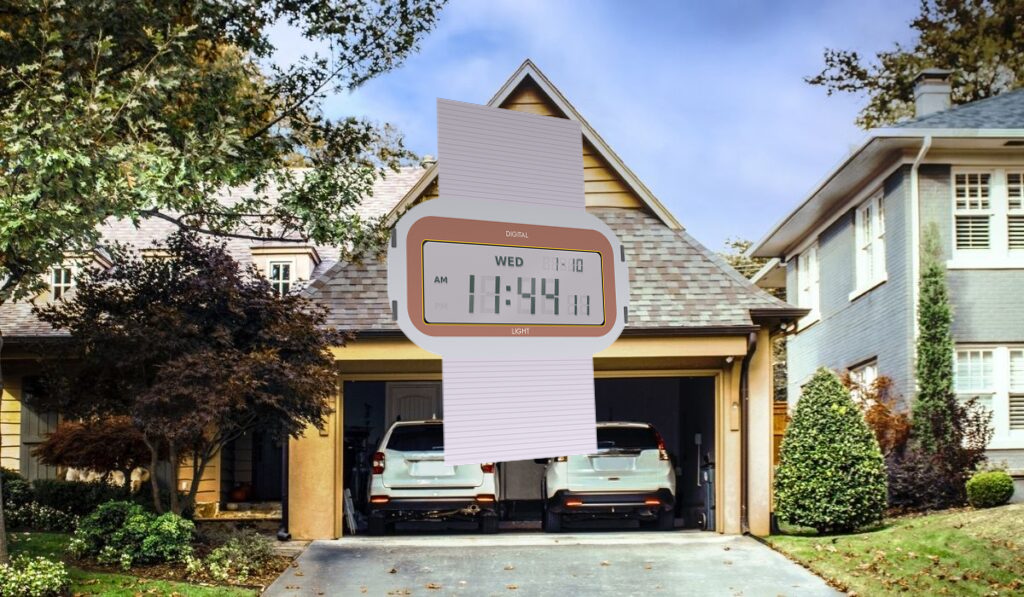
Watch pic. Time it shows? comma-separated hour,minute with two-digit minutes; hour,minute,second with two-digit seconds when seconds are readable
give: 11,44,11
